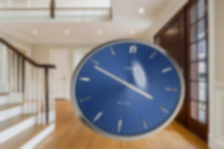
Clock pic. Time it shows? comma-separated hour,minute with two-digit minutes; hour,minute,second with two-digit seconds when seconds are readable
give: 3,49
